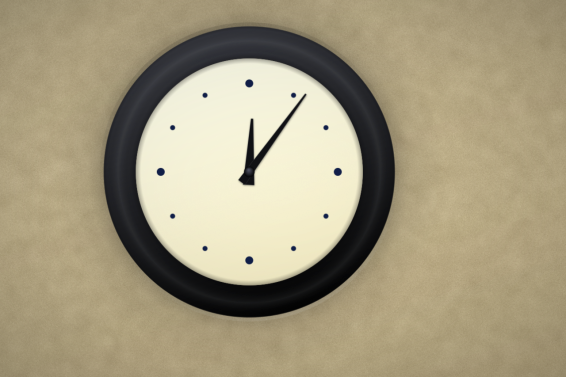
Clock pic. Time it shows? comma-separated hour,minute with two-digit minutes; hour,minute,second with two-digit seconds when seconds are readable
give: 12,06
